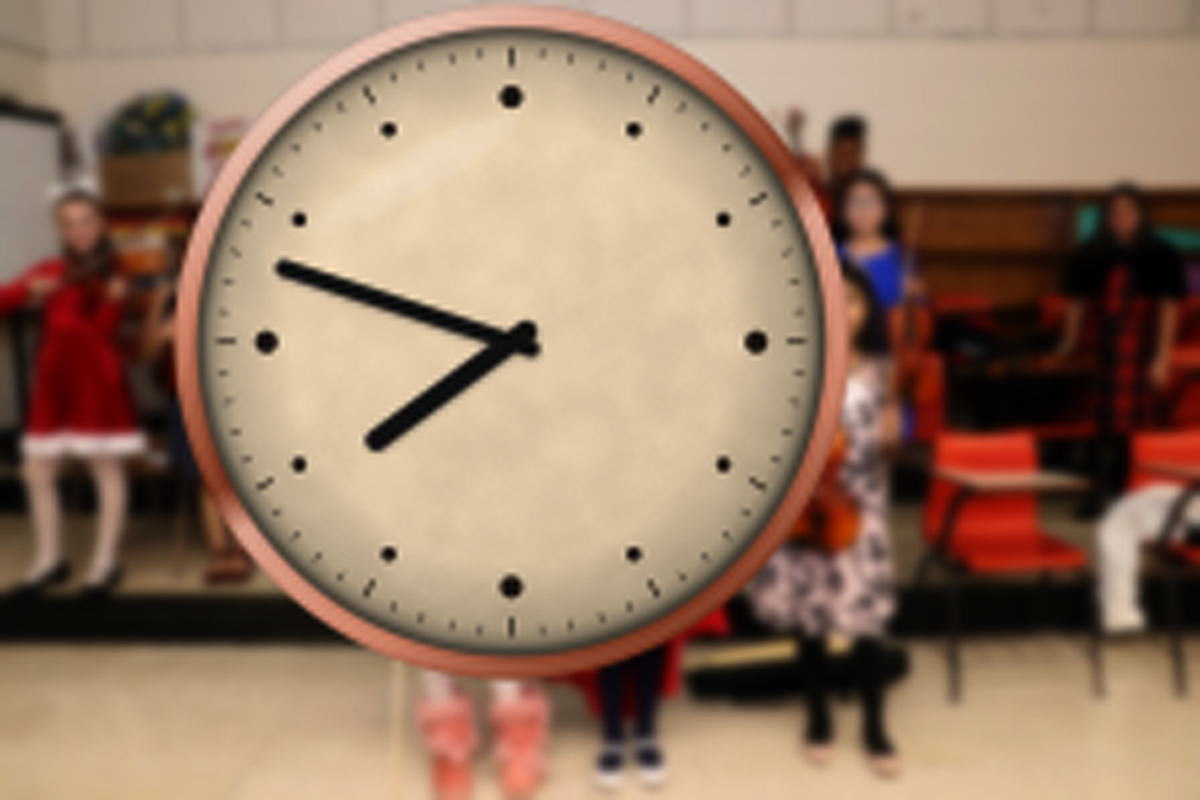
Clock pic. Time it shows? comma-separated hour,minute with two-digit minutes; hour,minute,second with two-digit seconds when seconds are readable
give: 7,48
